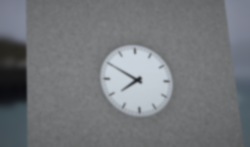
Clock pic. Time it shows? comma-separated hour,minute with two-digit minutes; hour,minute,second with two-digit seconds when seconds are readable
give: 7,50
